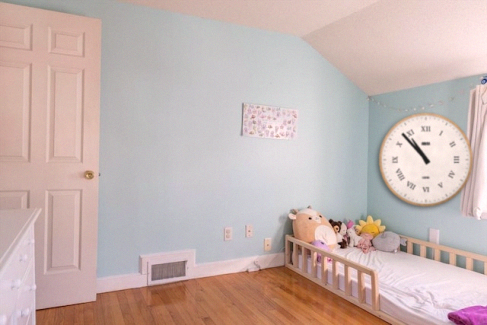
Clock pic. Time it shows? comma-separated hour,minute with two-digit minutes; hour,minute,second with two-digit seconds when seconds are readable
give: 10,53
